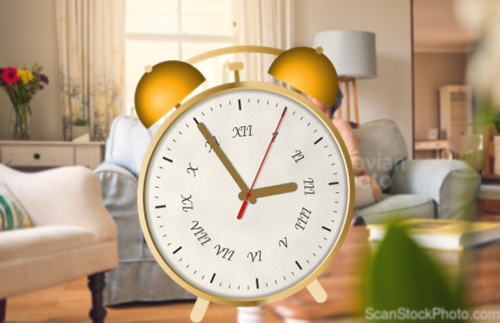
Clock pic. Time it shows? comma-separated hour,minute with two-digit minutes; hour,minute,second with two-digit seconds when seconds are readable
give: 2,55,05
